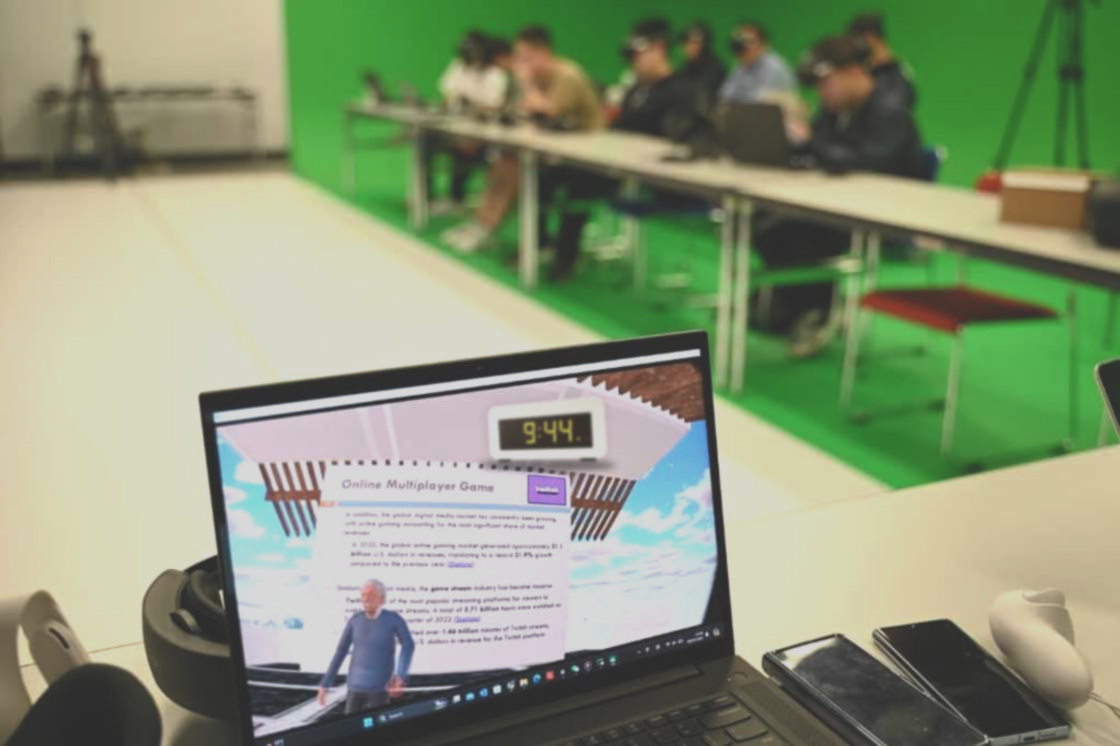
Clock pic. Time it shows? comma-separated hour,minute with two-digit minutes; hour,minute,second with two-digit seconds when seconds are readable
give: 9,44
